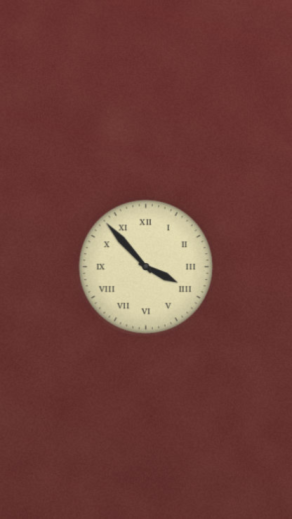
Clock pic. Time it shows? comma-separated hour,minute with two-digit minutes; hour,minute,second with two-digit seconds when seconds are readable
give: 3,53
